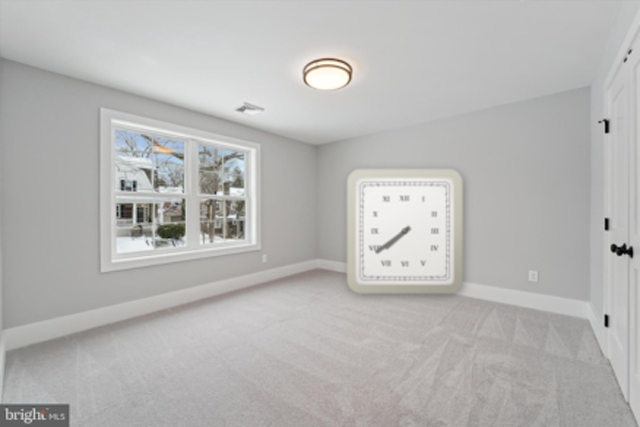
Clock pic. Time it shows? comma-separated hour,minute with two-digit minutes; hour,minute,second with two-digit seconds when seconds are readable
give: 7,39
